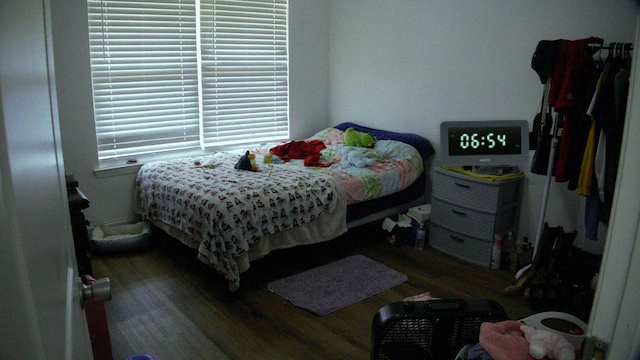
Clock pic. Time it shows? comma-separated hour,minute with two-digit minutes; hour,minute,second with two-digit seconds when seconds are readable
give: 6,54
